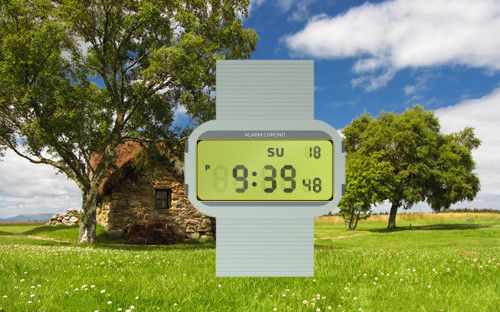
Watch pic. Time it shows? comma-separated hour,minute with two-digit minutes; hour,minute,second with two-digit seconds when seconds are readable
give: 9,39,48
